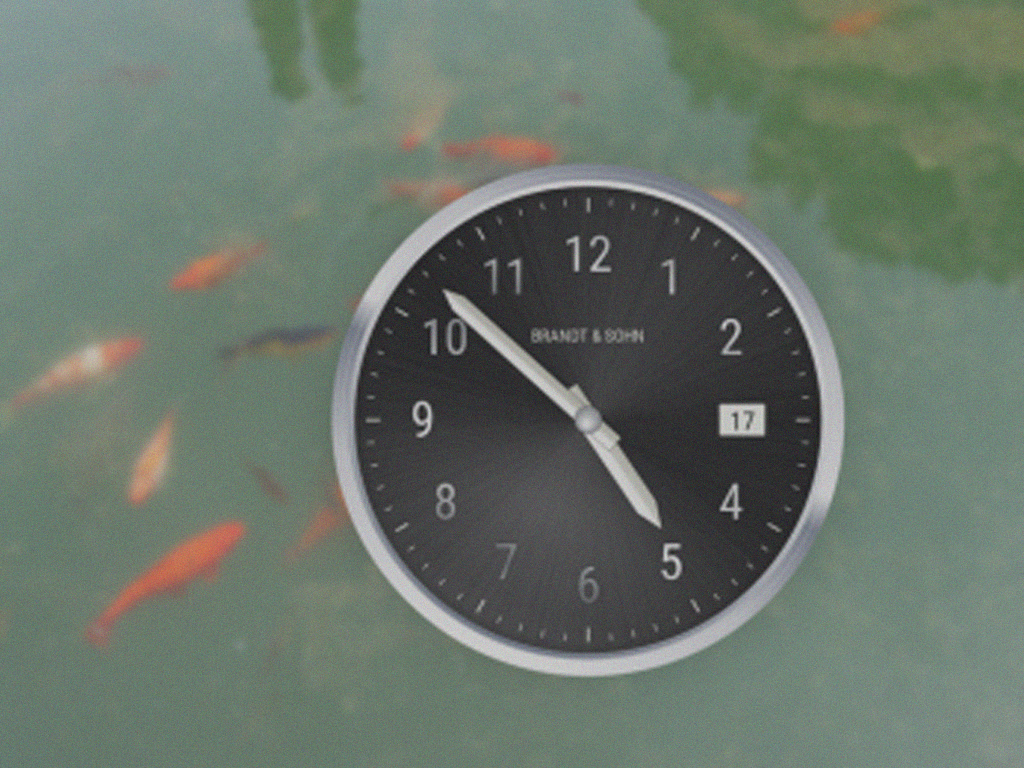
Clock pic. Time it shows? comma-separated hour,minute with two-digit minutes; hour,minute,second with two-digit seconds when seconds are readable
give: 4,52
